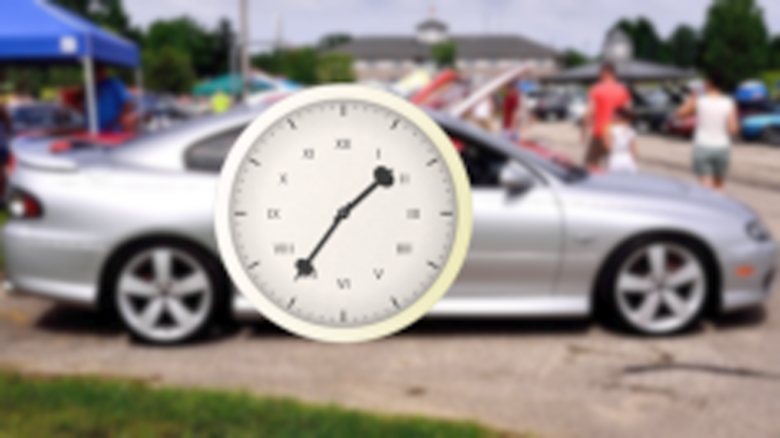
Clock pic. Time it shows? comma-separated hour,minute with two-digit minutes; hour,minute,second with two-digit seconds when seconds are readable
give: 1,36
